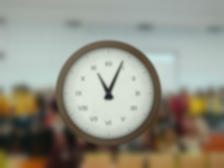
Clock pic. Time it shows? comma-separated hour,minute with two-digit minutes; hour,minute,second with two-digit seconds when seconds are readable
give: 11,04
